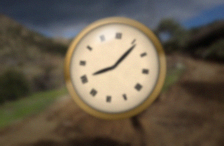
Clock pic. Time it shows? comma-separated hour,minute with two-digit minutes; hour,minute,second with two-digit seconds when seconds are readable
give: 8,06
